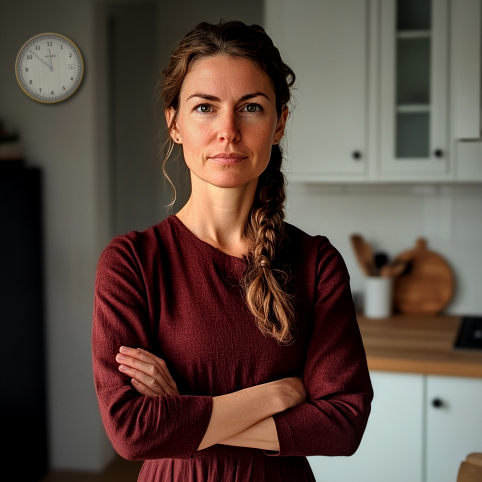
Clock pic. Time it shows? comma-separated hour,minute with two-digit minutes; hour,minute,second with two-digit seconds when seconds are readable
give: 11,52
